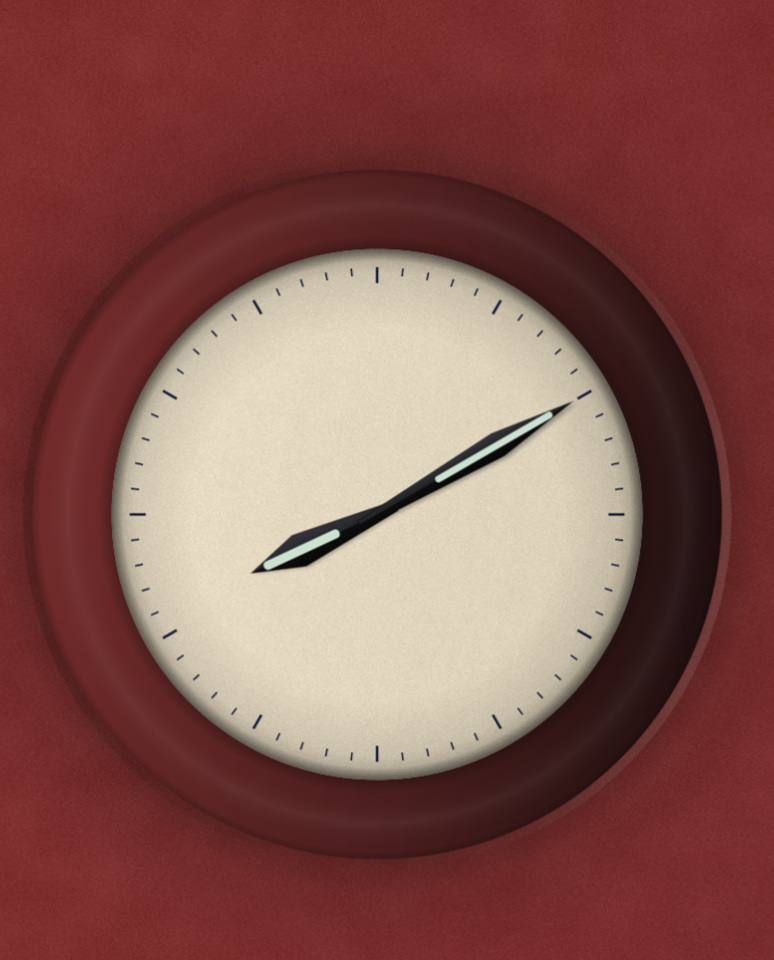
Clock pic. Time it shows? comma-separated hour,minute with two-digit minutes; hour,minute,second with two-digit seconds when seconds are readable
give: 8,10
